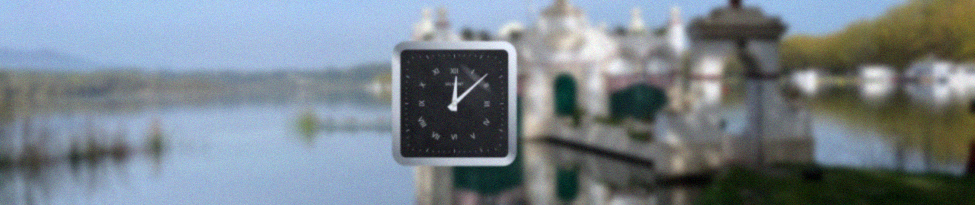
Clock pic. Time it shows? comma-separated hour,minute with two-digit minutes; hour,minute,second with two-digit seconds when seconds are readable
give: 12,08
